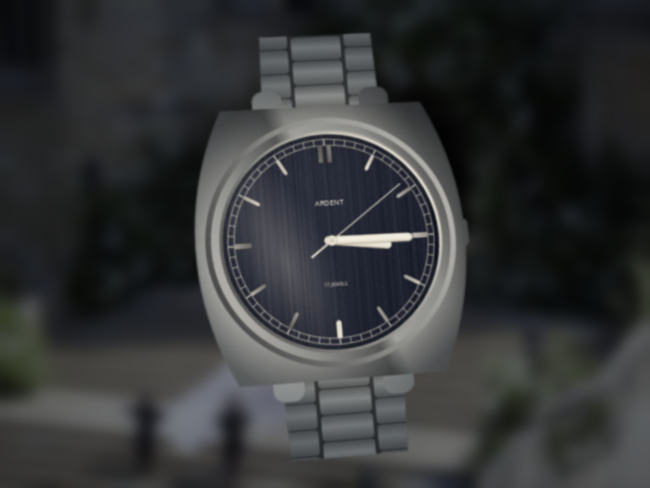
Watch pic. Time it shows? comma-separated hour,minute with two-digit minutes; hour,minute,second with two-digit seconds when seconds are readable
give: 3,15,09
